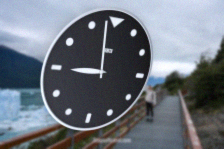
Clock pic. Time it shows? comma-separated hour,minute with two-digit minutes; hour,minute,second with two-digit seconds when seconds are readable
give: 8,58
